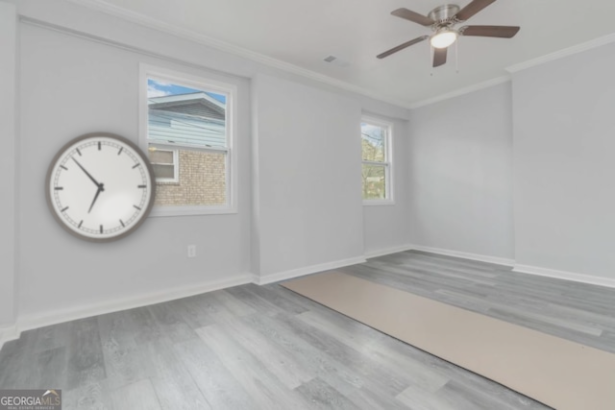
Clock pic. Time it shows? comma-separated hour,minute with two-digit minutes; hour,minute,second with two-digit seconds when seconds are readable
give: 6,53
